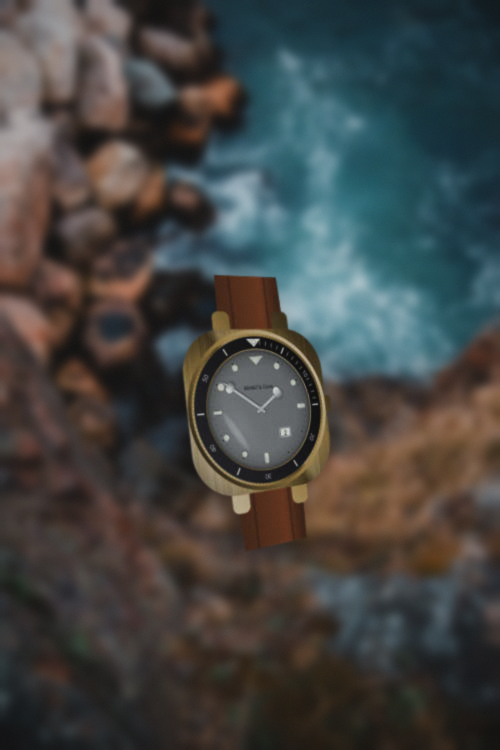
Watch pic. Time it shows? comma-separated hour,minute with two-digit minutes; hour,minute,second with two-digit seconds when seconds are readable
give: 1,51
